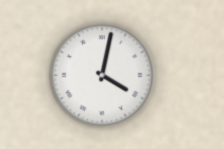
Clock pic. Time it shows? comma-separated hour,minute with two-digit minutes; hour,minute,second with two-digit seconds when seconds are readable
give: 4,02
